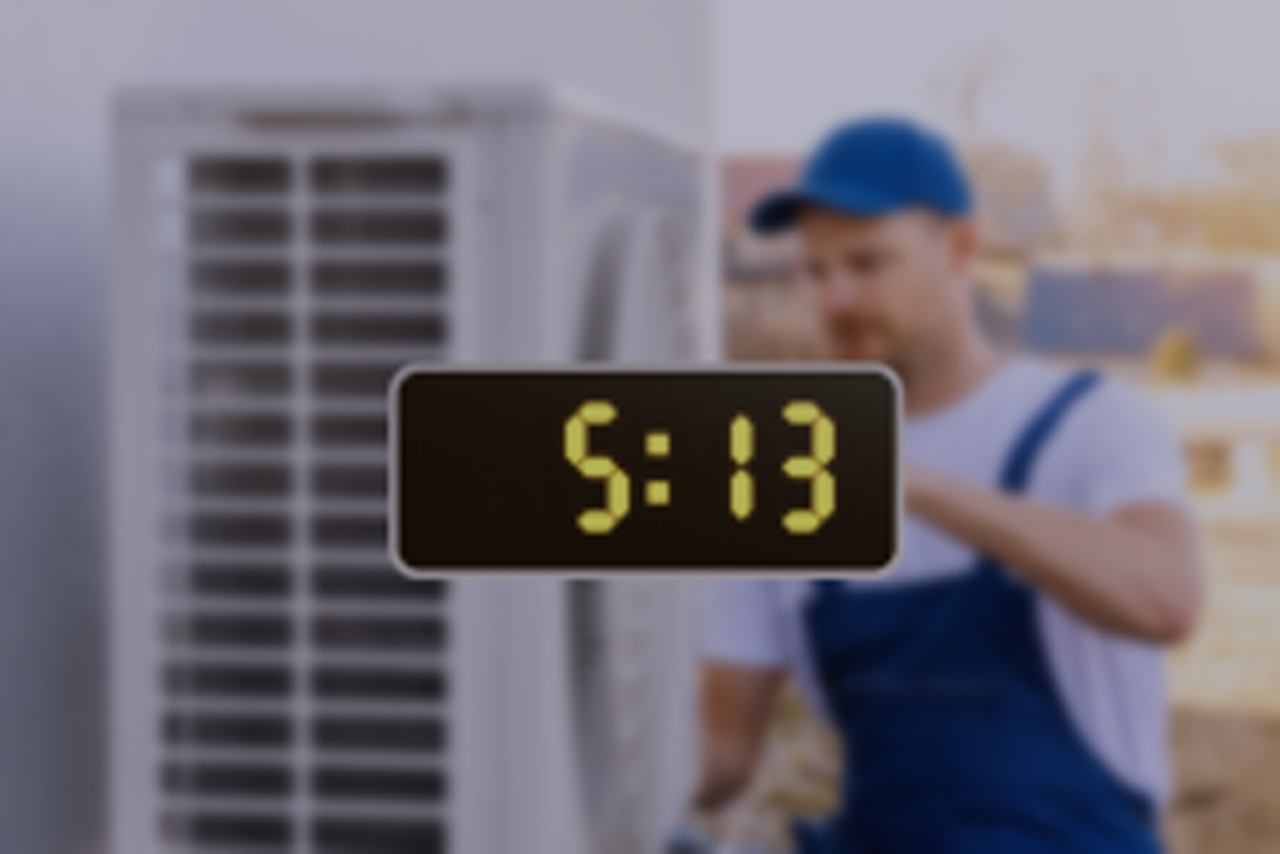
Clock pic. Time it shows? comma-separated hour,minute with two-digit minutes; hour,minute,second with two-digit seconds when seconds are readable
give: 5,13
